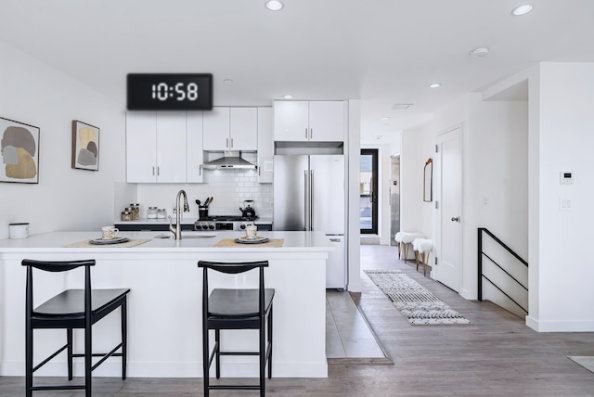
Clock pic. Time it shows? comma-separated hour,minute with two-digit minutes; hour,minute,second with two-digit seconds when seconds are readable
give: 10,58
